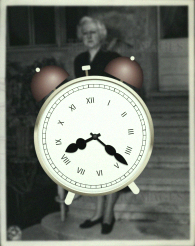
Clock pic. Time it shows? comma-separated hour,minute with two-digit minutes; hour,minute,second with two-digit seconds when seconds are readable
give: 8,23
